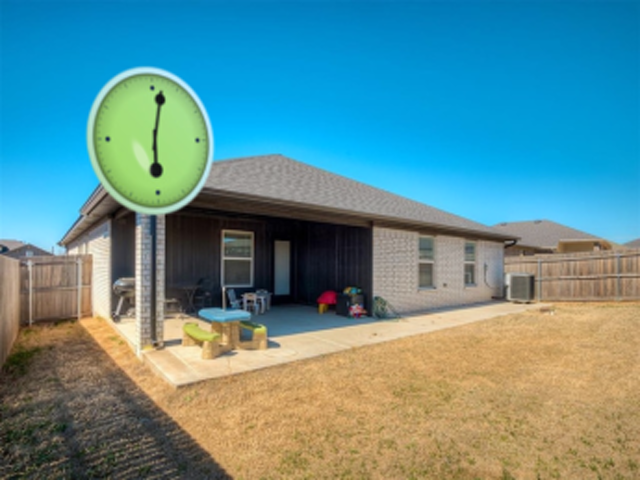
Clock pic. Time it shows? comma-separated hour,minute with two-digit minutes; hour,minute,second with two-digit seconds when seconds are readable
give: 6,02
